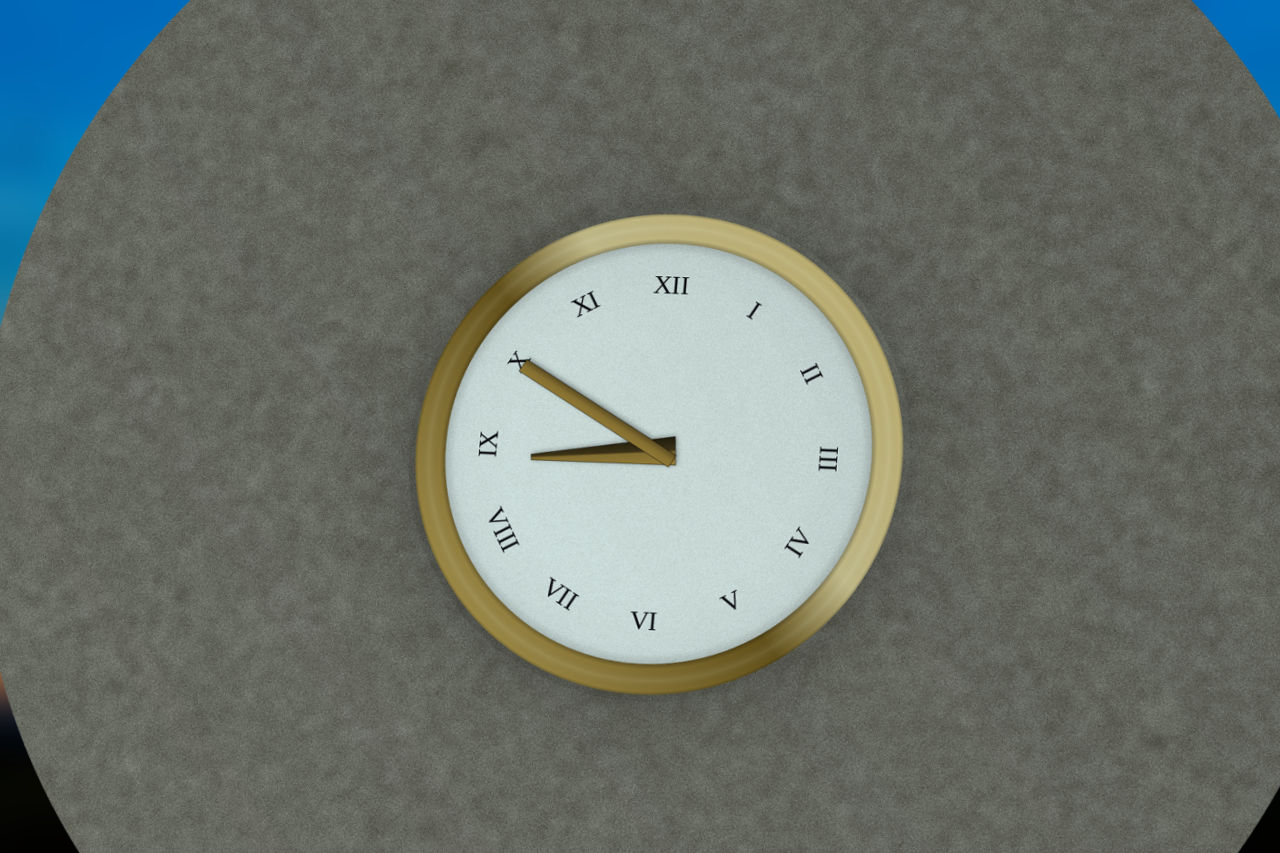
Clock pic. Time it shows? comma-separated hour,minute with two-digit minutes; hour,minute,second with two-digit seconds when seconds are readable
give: 8,50
